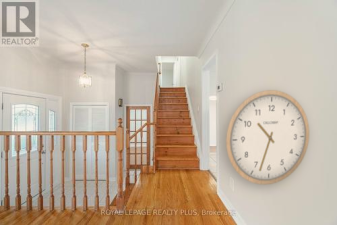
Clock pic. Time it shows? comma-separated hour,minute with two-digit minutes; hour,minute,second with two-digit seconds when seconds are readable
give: 10,33
